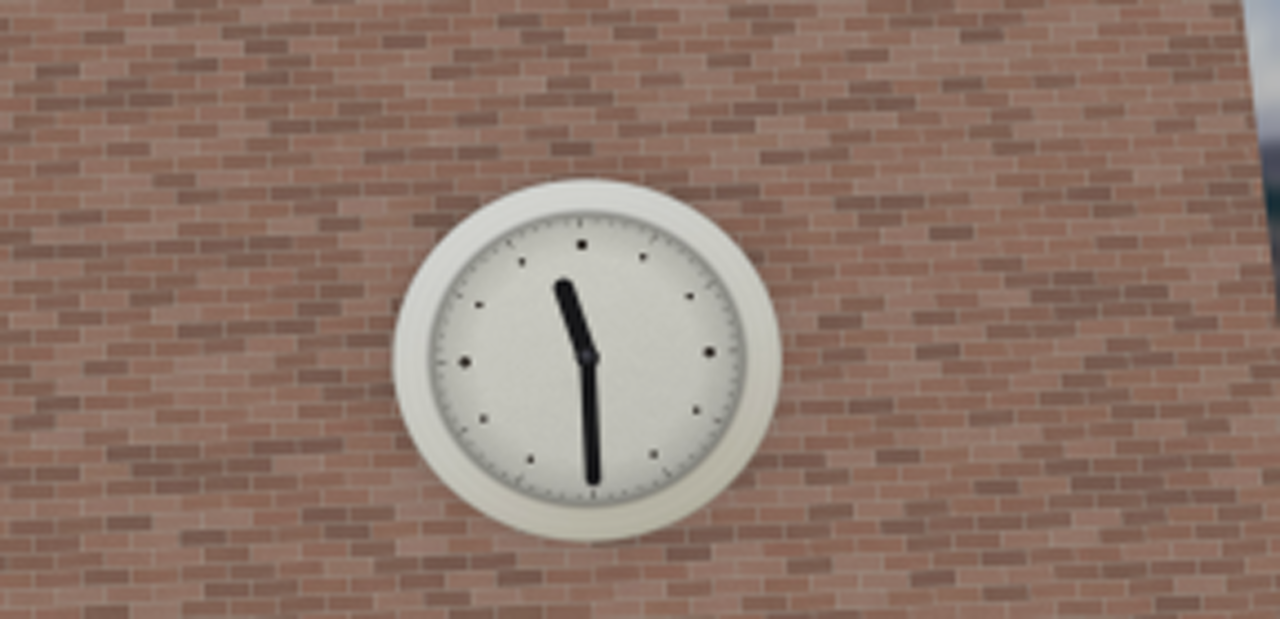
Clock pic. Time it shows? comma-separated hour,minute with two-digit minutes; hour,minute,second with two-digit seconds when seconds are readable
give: 11,30
